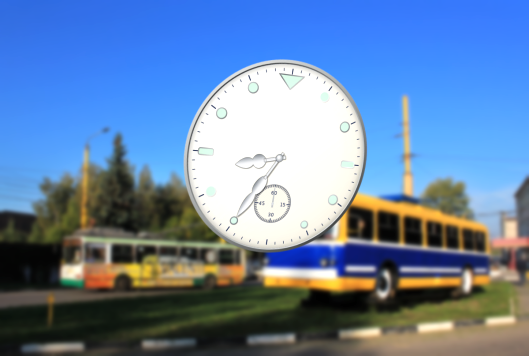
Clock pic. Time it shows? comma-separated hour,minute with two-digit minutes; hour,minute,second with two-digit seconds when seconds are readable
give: 8,35
